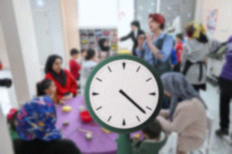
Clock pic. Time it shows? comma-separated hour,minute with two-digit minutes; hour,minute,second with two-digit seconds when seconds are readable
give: 4,22
